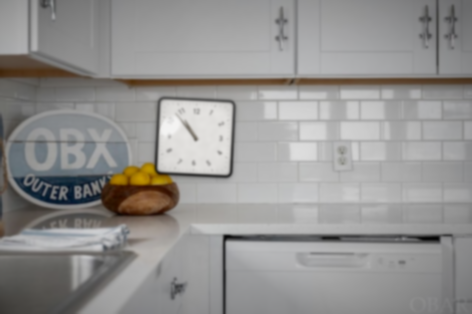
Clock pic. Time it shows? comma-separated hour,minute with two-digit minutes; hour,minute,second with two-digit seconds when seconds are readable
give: 10,53
